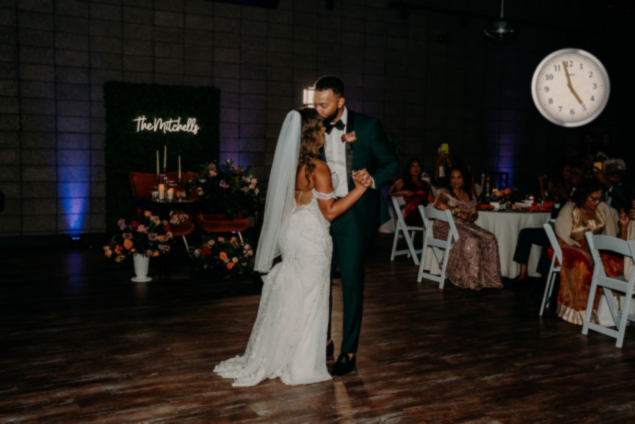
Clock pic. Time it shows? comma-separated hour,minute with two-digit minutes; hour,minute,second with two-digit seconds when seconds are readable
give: 4,58
